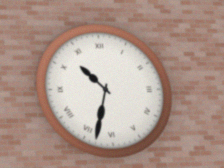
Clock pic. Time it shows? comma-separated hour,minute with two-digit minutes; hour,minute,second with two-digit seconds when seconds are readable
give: 10,33
